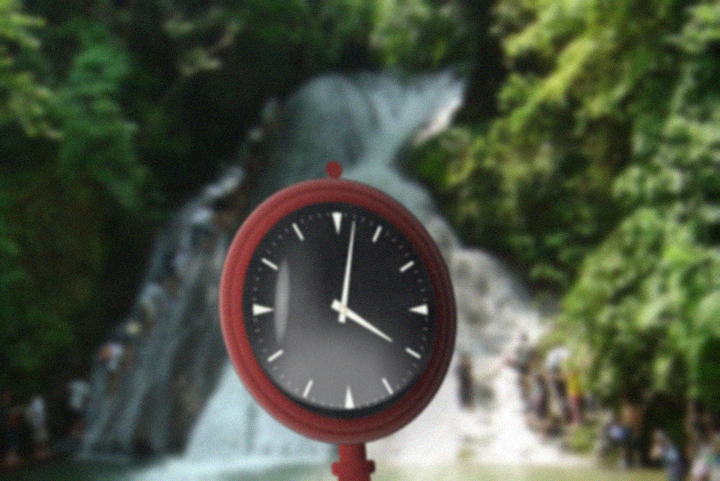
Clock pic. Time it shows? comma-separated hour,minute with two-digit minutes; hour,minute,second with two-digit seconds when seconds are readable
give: 4,02
